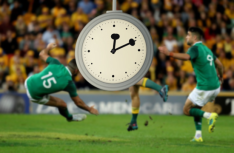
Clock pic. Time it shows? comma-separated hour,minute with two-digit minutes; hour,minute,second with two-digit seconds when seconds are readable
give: 12,11
